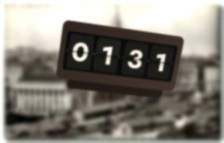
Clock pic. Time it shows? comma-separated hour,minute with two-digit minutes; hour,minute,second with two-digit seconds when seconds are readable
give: 1,31
